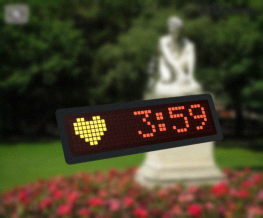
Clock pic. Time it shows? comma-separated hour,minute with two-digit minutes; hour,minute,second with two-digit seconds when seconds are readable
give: 3,59
